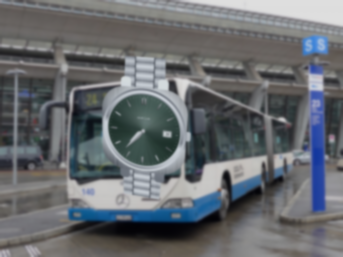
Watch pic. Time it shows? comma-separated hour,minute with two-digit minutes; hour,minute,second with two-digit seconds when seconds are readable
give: 7,37
